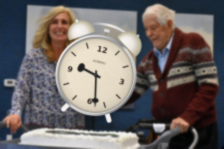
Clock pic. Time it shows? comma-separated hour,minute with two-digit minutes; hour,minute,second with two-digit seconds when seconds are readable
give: 9,28
